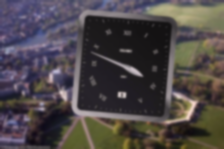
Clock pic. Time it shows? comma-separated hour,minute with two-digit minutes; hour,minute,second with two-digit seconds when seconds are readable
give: 3,48
